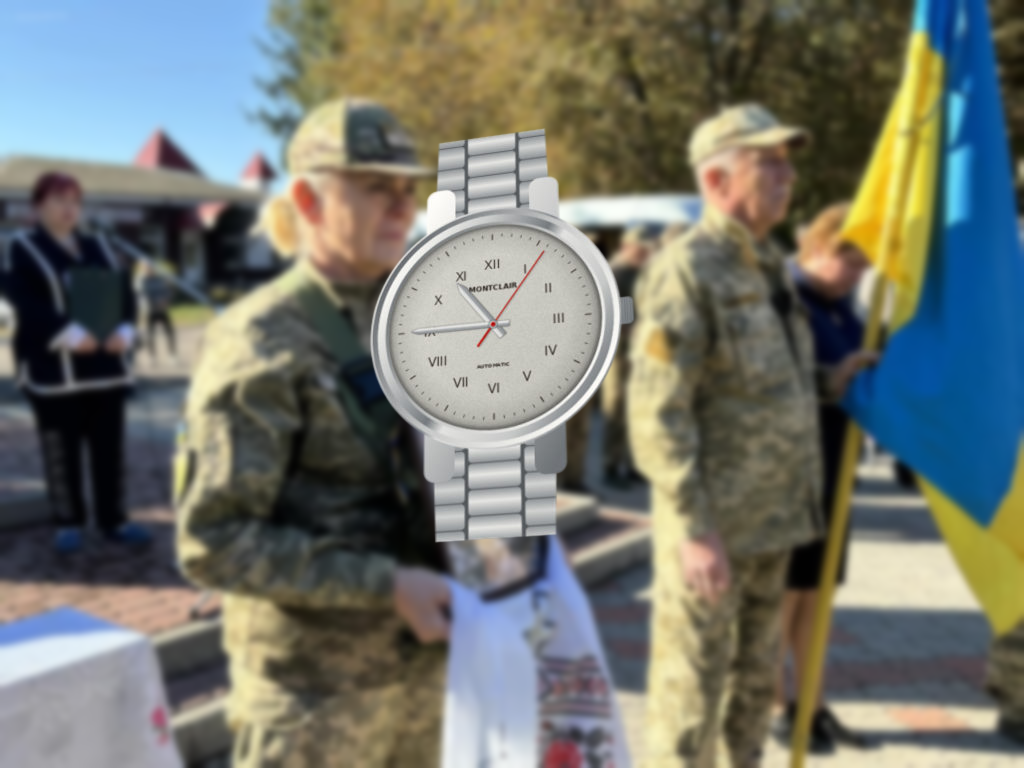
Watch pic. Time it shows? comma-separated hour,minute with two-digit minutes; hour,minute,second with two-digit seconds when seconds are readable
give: 10,45,06
